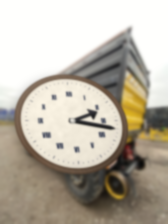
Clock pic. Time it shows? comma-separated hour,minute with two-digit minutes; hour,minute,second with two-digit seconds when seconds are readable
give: 2,17
